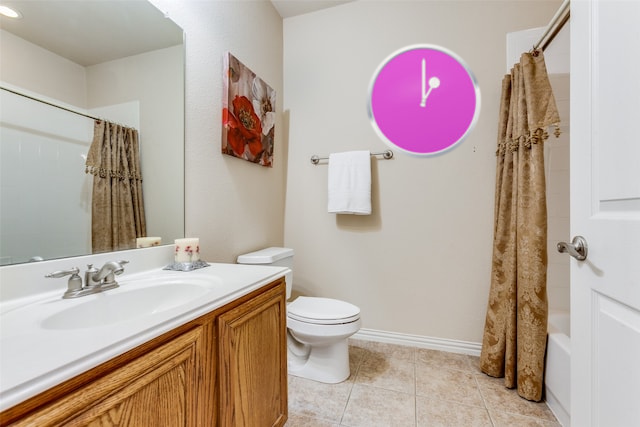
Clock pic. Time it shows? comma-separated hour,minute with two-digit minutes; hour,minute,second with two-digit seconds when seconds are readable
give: 1,00
